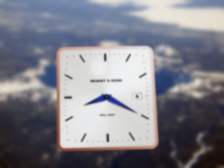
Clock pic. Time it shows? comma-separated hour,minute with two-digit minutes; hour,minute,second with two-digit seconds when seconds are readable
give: 8,20
